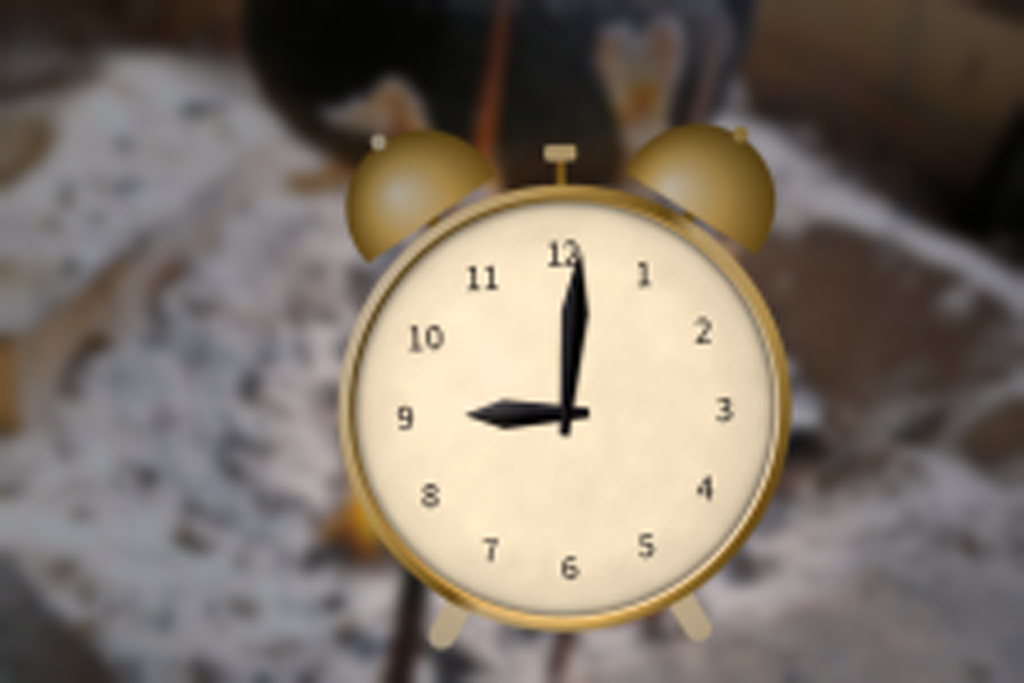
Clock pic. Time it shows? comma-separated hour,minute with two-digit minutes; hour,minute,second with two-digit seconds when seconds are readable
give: 9,01
